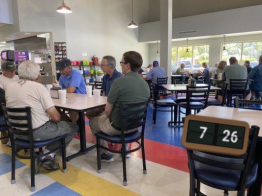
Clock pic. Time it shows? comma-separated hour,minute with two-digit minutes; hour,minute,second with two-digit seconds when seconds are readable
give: 7,26
